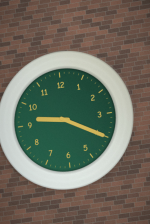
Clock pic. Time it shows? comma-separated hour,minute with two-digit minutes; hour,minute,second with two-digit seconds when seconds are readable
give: 9,20
